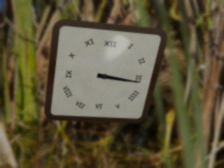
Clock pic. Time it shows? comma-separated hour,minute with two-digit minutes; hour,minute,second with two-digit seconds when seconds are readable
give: 3,16
